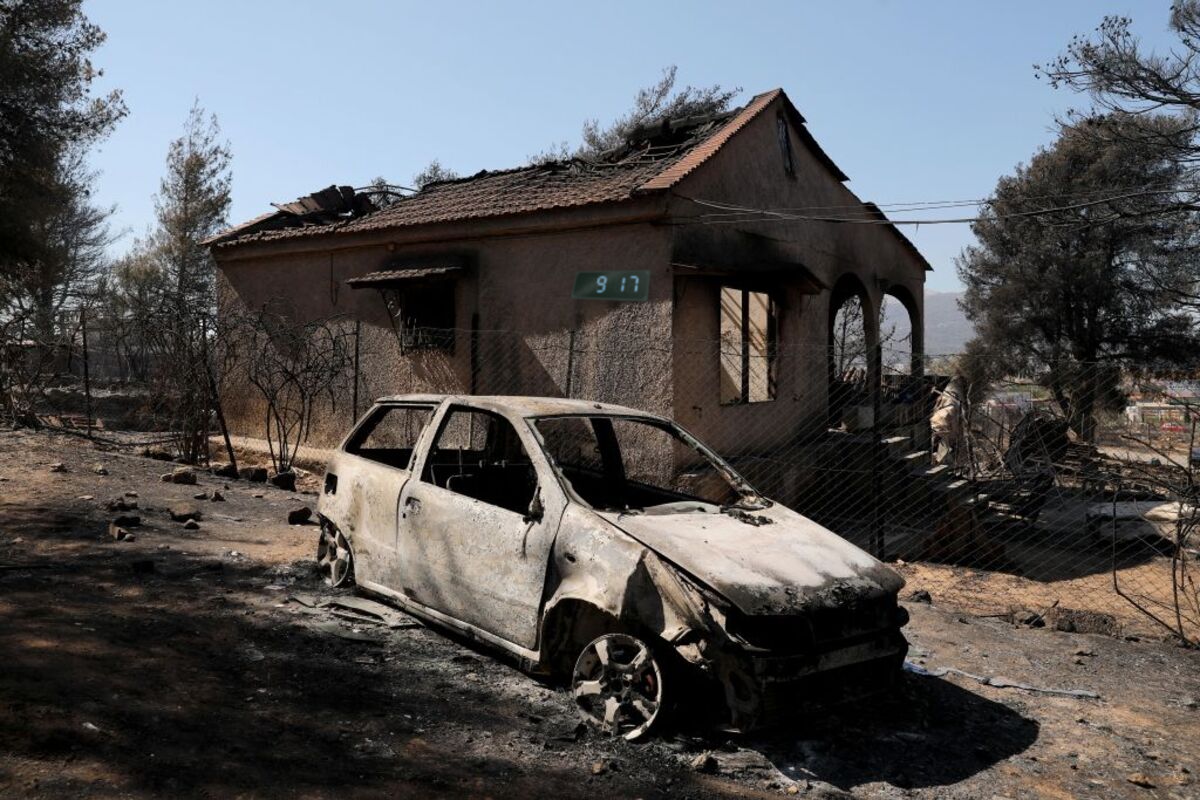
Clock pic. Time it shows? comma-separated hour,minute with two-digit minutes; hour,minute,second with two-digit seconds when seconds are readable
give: 9,17
